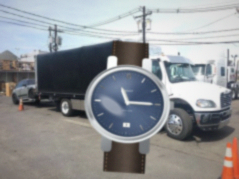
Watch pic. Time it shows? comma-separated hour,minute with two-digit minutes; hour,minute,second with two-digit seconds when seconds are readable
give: 11,15
